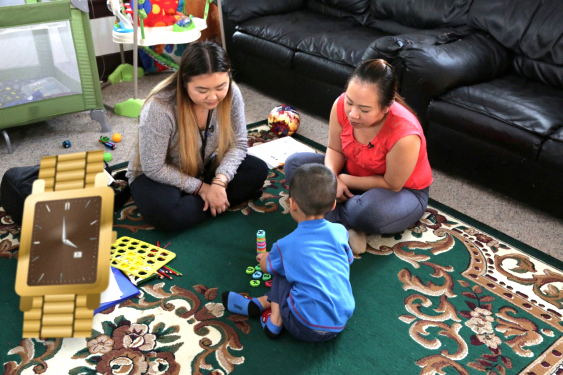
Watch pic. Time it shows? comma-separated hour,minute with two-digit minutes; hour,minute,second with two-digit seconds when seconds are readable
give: 3,59
